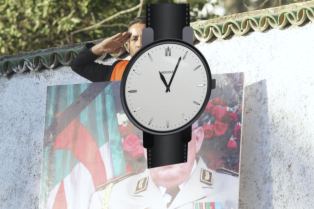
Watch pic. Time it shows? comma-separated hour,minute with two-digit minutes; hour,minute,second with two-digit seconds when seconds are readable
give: 11,04
